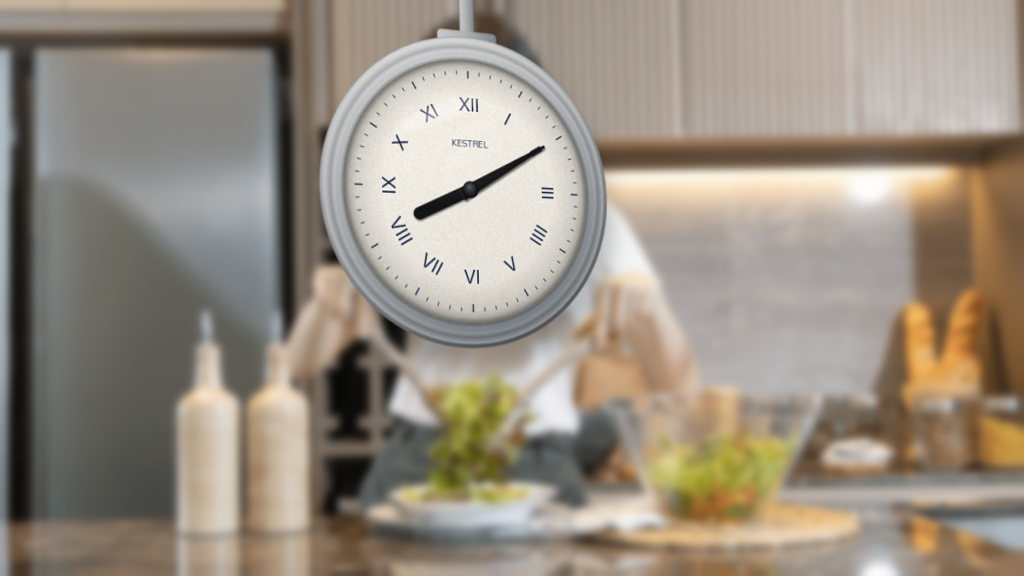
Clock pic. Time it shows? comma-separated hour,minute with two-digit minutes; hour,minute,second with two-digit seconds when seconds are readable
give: 8,10
